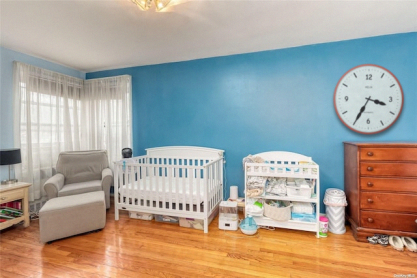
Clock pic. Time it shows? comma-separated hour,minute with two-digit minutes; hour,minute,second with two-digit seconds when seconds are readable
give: 3,35
